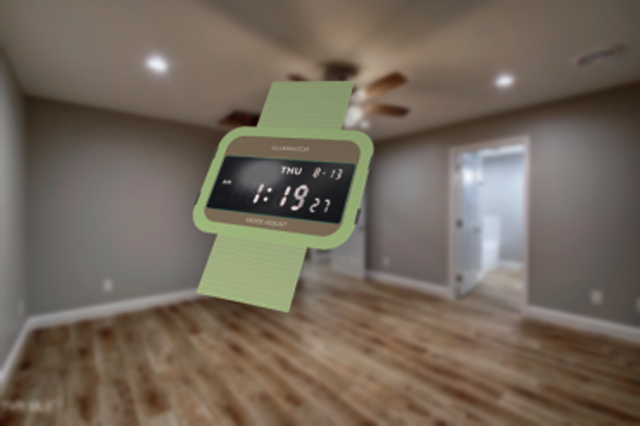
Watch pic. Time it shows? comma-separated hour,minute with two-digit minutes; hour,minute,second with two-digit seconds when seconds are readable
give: 1,19,27
